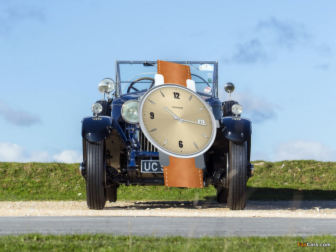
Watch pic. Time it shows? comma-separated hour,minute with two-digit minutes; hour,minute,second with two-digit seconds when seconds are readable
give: 10,16
